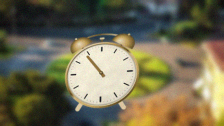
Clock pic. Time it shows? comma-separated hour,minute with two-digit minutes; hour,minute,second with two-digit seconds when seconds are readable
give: 10,54
